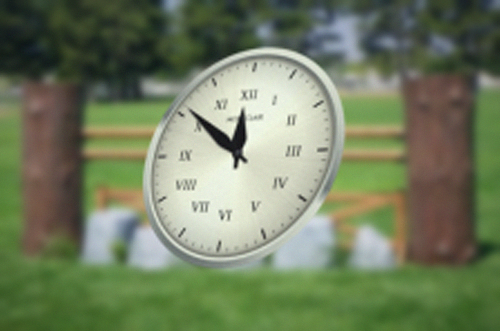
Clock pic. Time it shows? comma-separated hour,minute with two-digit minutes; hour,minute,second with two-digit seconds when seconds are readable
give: 11,51
